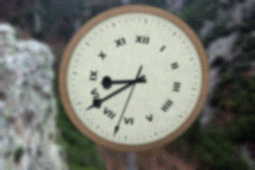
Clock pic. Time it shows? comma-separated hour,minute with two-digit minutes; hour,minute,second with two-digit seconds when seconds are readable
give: 8,38,32
